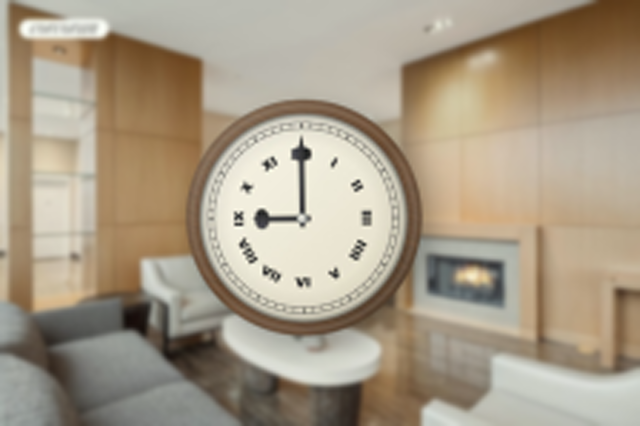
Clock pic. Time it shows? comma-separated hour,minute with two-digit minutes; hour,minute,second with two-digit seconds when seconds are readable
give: 9,00
